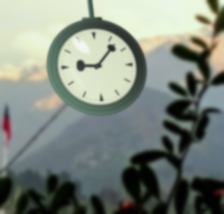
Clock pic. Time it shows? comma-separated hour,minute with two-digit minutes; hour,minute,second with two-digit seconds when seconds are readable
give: 9,07
